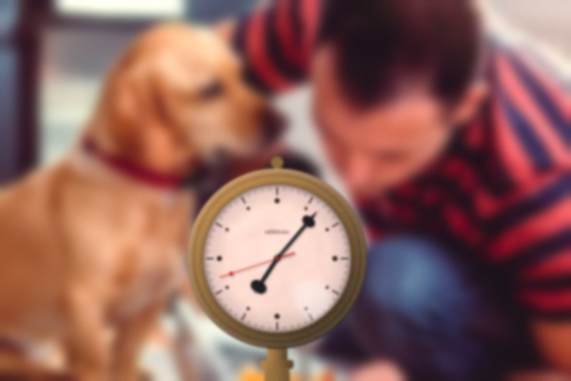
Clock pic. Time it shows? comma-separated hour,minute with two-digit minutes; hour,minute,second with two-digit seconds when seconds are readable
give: 7,06,42
